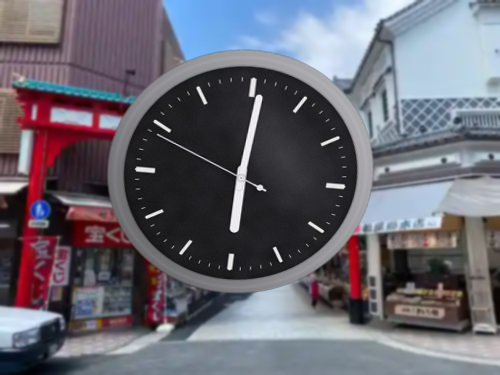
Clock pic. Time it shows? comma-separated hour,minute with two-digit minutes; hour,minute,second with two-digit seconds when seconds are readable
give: 6,00,49
